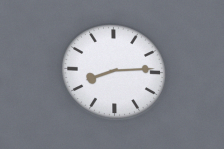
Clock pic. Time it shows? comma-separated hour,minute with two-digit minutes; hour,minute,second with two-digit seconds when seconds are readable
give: 8,14
